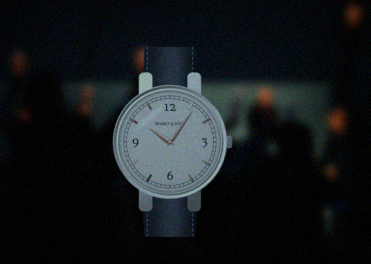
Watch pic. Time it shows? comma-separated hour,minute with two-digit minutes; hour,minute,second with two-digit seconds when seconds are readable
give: 10,06
